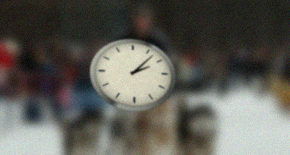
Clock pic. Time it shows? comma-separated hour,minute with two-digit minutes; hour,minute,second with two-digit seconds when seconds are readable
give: 2,07
